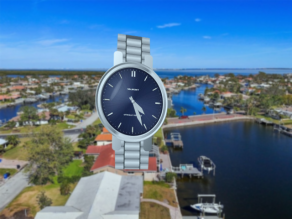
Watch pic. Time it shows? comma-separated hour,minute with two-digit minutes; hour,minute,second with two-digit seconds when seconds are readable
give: 4,26
